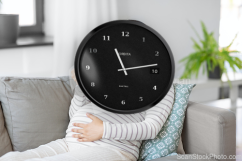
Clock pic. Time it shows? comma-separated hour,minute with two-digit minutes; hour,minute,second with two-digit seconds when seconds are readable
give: 11,13
